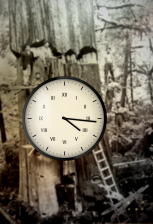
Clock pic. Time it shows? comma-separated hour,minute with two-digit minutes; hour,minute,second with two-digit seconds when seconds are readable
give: 4,16
